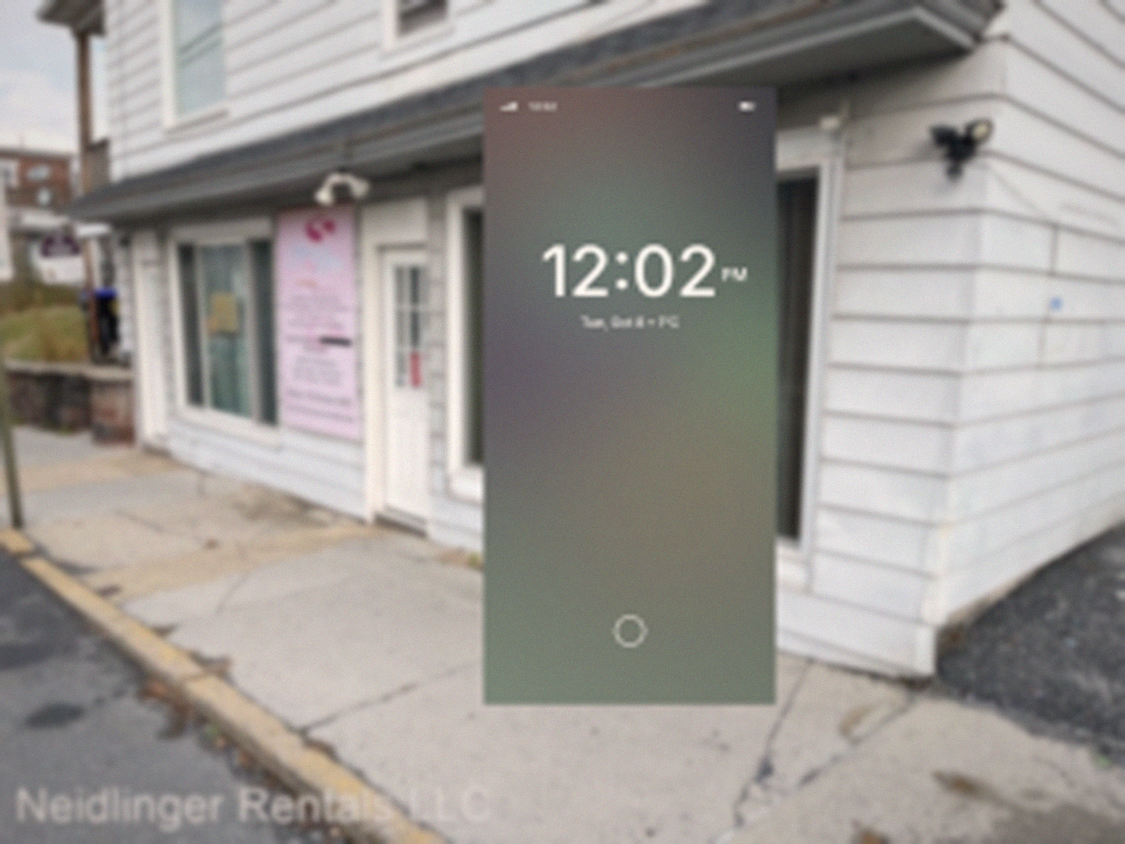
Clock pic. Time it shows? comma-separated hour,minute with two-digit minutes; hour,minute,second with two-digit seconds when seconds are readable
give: 12,02
